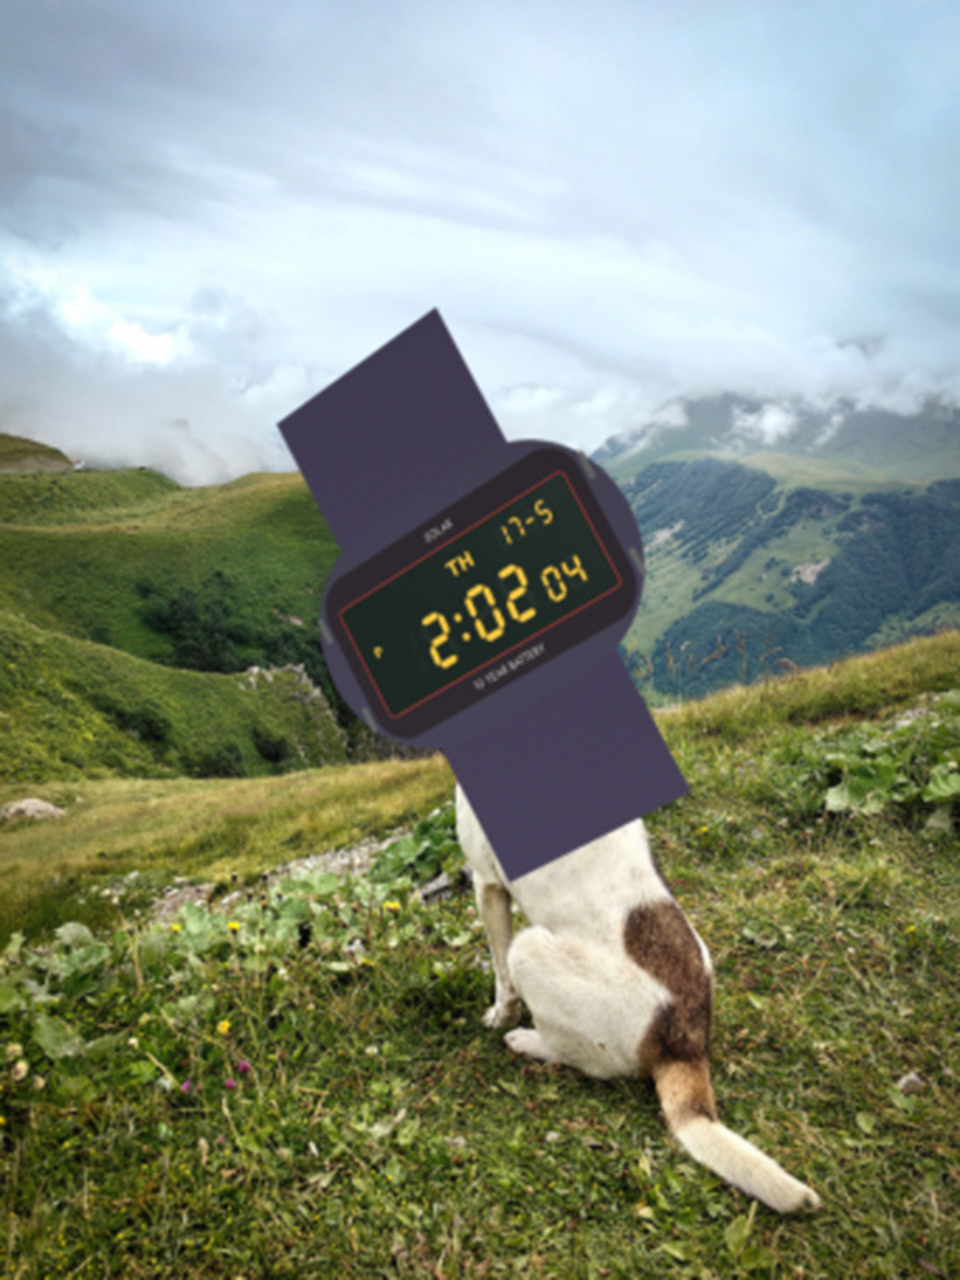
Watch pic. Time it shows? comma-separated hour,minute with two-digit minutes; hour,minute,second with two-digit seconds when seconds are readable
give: 2,02,04
